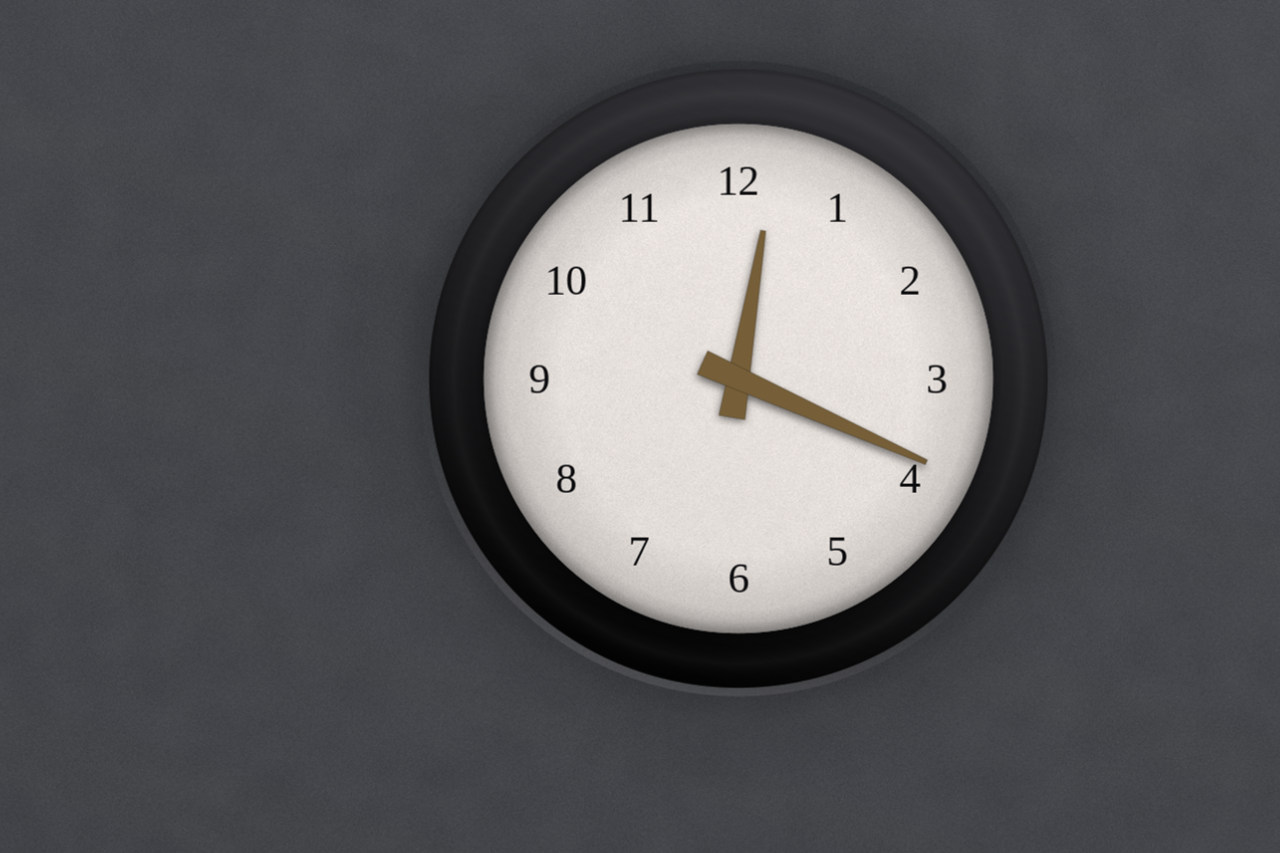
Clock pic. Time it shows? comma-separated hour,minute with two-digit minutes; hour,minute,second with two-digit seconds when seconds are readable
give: 12,19
